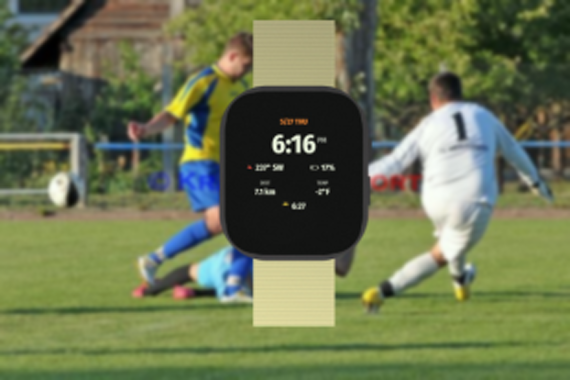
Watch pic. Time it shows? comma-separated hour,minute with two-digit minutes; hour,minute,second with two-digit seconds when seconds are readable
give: 6,16
